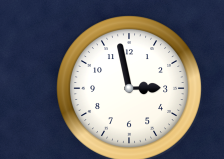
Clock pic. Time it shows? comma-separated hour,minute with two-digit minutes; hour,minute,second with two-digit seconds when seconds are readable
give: 2,58
